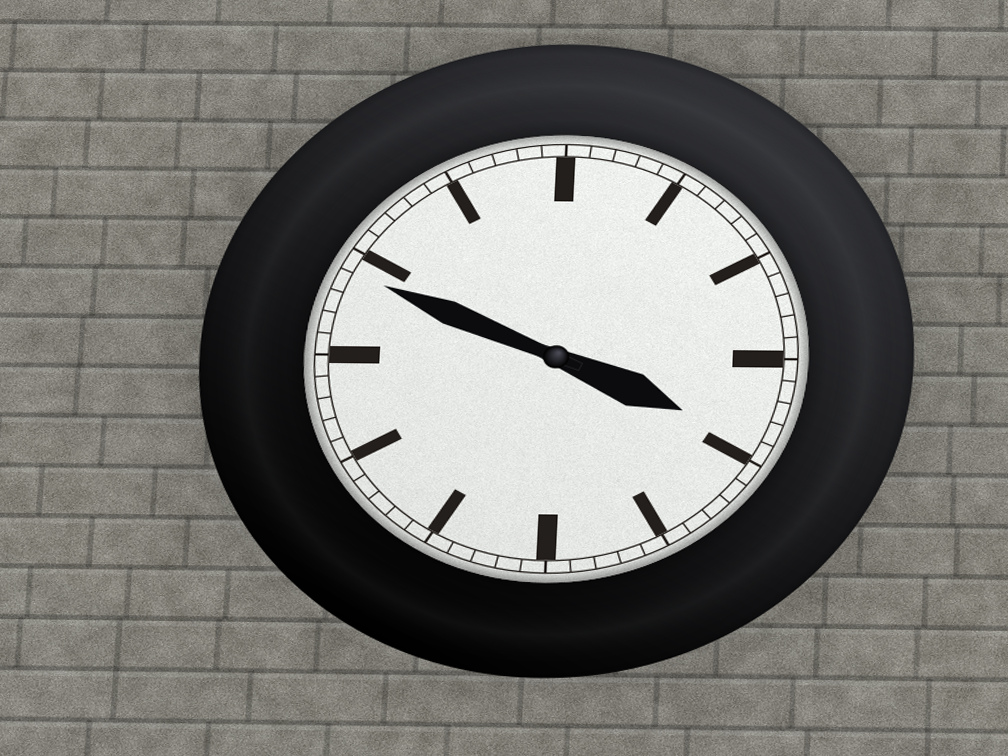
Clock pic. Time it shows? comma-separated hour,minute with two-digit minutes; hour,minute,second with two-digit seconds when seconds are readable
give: 3,49
